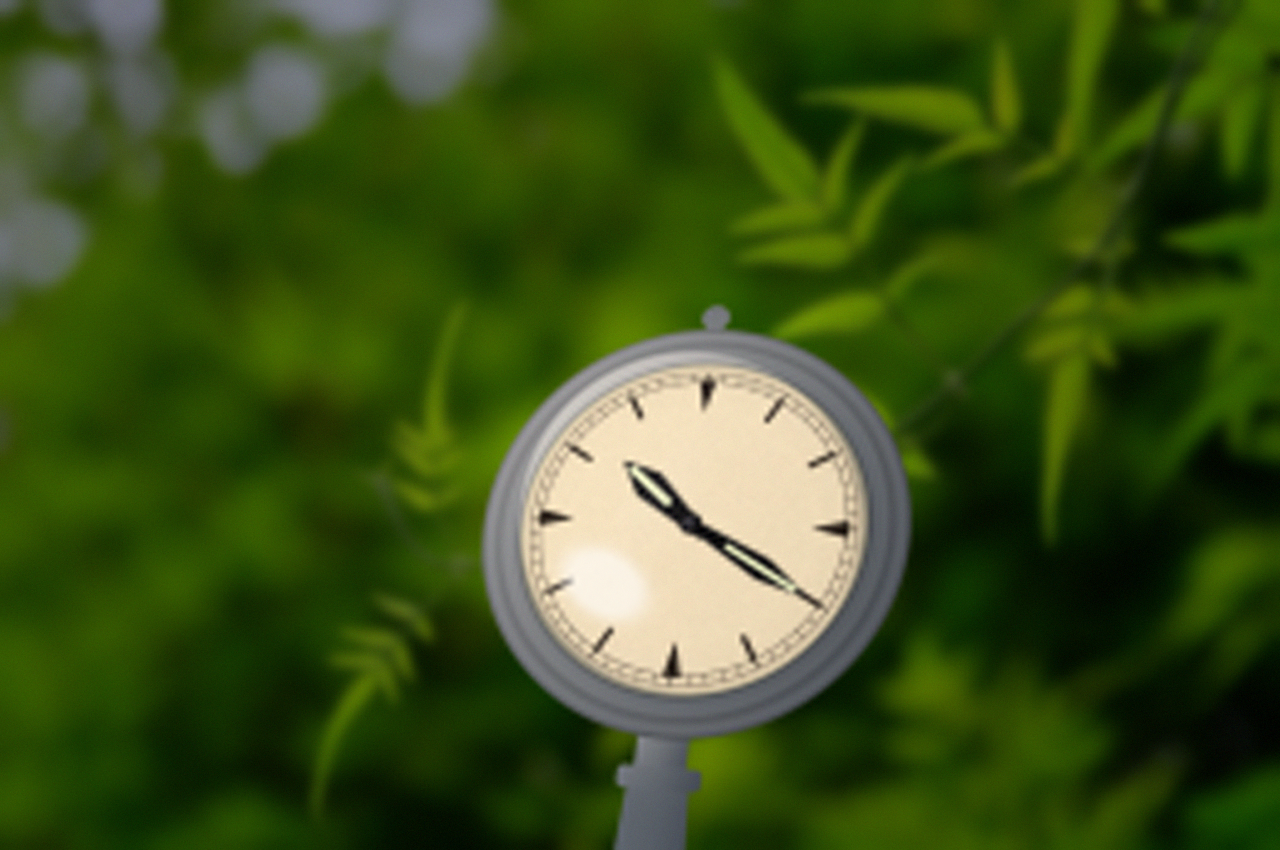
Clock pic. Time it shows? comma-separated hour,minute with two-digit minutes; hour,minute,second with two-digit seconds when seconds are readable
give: 10,20
